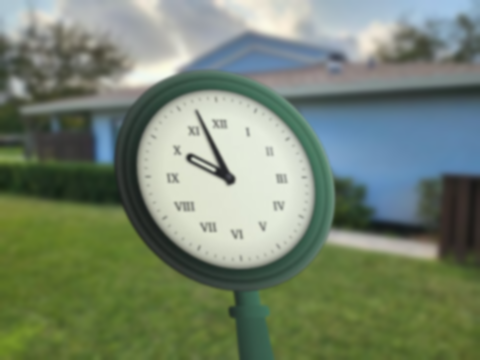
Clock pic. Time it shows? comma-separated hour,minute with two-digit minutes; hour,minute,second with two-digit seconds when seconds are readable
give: 9,57
